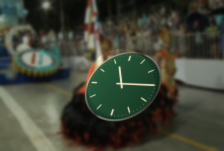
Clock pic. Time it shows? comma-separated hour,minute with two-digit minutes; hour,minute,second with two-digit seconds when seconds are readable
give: 11,15
